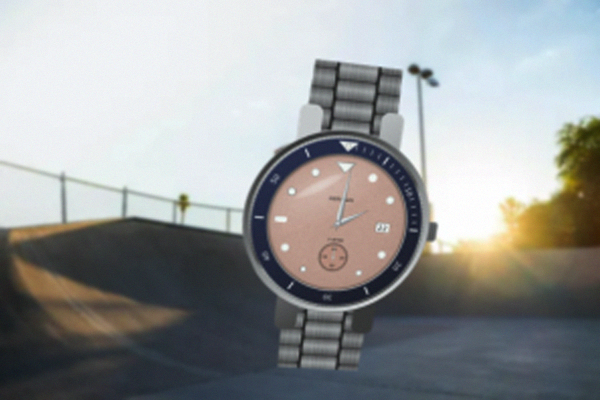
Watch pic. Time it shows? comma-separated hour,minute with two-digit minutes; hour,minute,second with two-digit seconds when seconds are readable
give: 2,01
